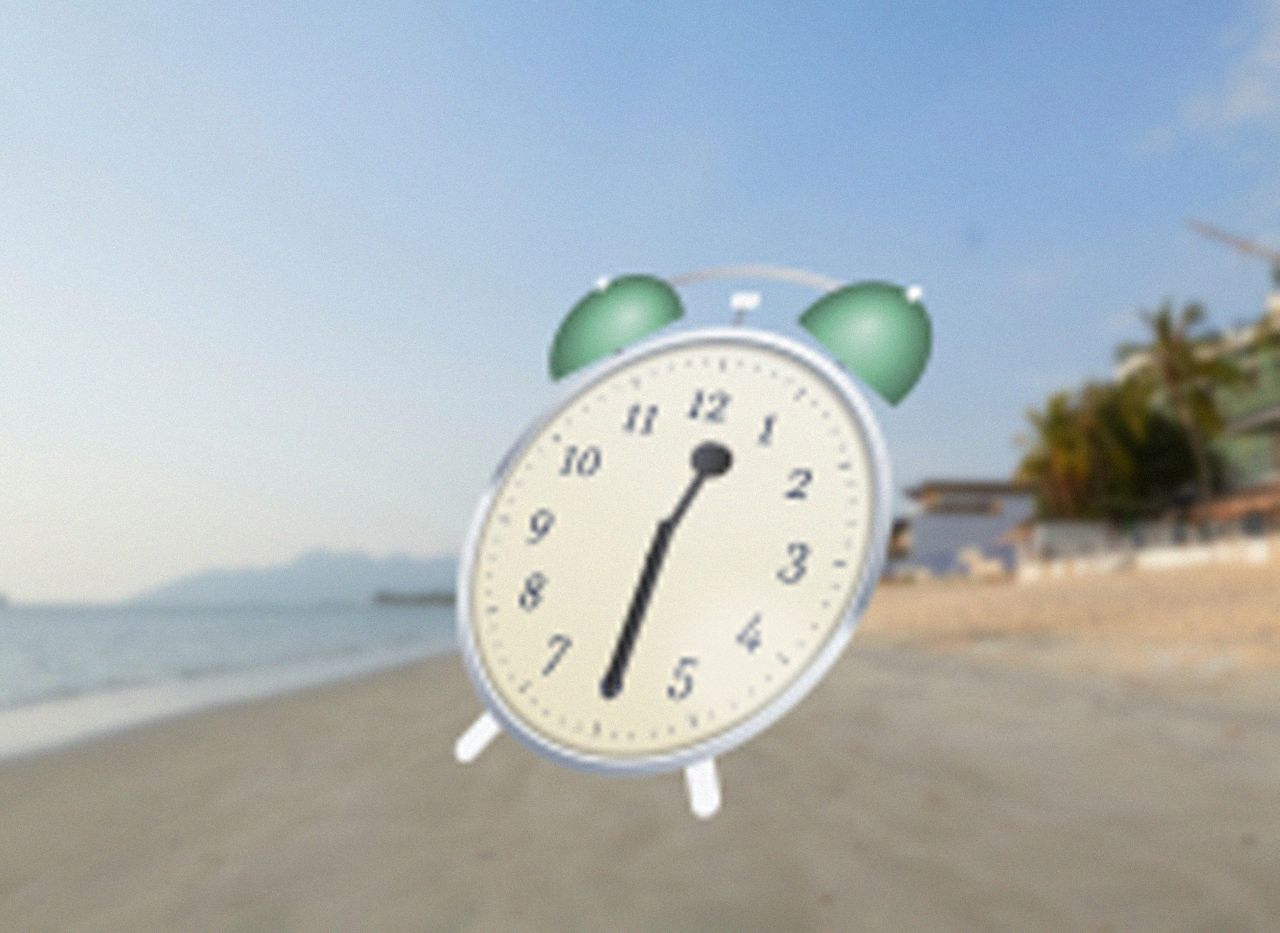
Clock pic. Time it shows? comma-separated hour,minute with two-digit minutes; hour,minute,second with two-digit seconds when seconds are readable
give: 12,30
